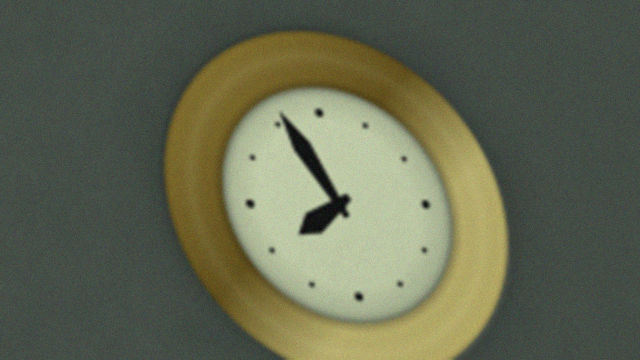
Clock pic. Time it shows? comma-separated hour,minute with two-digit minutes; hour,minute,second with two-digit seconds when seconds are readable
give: 7,56
